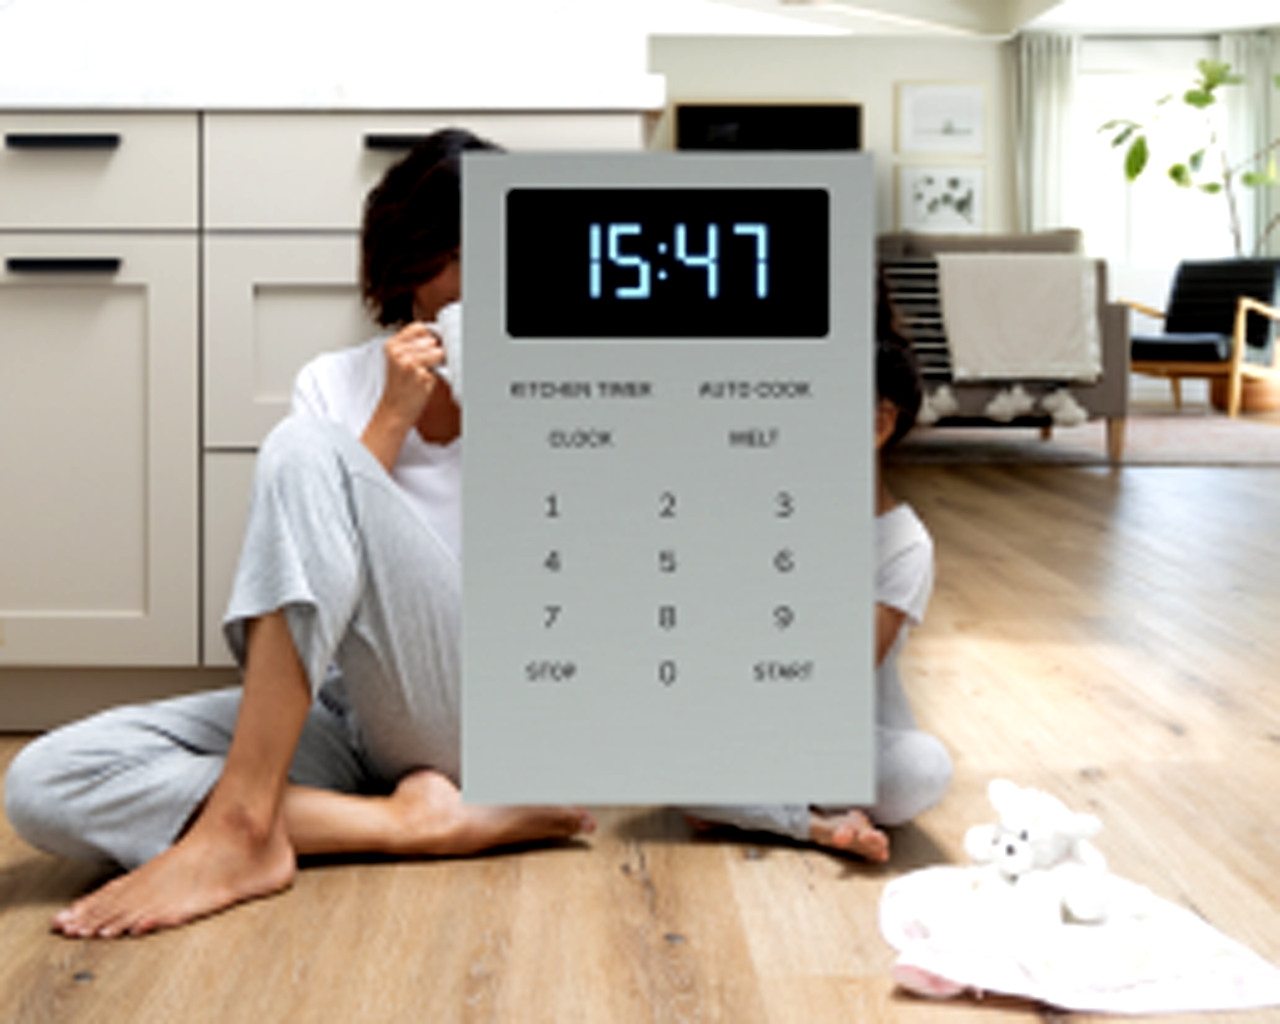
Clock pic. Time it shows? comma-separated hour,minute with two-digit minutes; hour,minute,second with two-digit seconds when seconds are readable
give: 15,47
